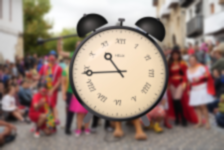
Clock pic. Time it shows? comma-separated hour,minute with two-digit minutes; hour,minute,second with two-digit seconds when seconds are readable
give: 10,44
